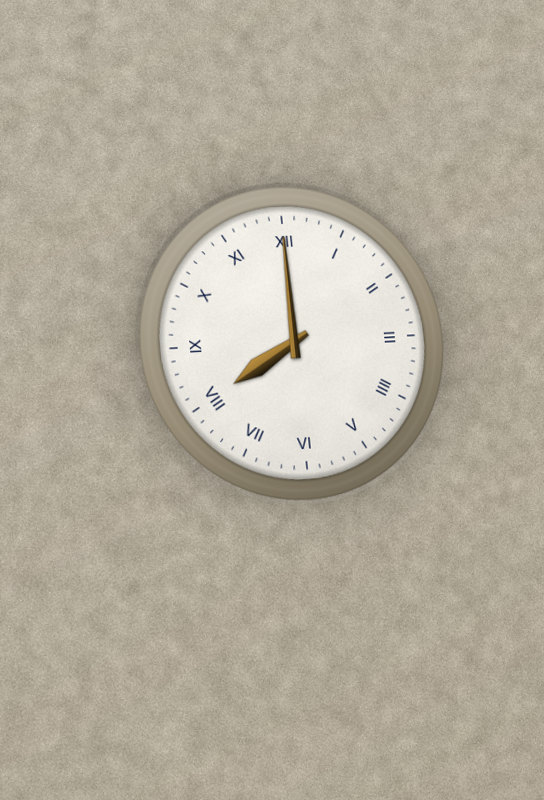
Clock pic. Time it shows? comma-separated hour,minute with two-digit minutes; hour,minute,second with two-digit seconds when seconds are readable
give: 8,00
